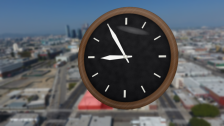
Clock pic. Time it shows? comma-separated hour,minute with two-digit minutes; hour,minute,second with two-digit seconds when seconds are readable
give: 8,55
